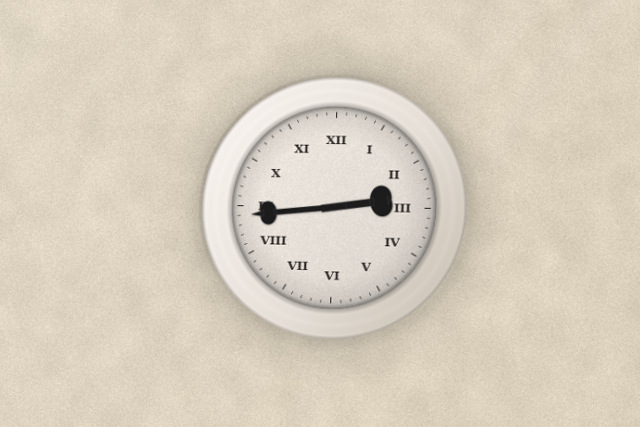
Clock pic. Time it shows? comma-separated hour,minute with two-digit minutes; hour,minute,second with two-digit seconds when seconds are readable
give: 2,44
